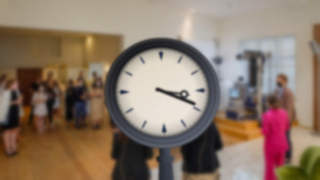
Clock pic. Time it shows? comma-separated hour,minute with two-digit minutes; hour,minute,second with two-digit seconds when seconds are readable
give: 3,19
